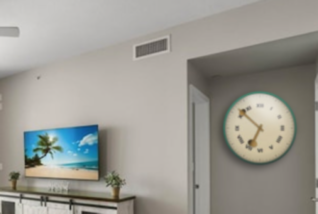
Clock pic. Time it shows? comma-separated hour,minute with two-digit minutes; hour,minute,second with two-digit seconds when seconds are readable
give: 6,52
